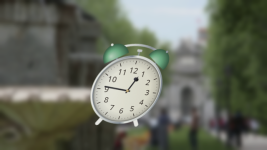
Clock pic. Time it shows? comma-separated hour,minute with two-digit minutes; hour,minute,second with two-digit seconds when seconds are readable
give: 12,46
